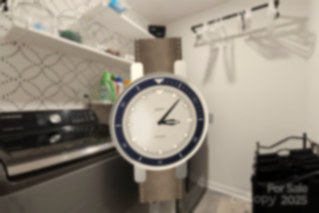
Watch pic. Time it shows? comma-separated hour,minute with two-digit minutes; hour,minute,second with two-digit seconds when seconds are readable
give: 3,07
